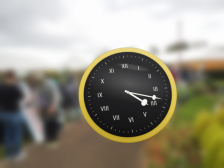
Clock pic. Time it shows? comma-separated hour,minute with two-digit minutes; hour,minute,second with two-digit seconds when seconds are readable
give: 4,18
